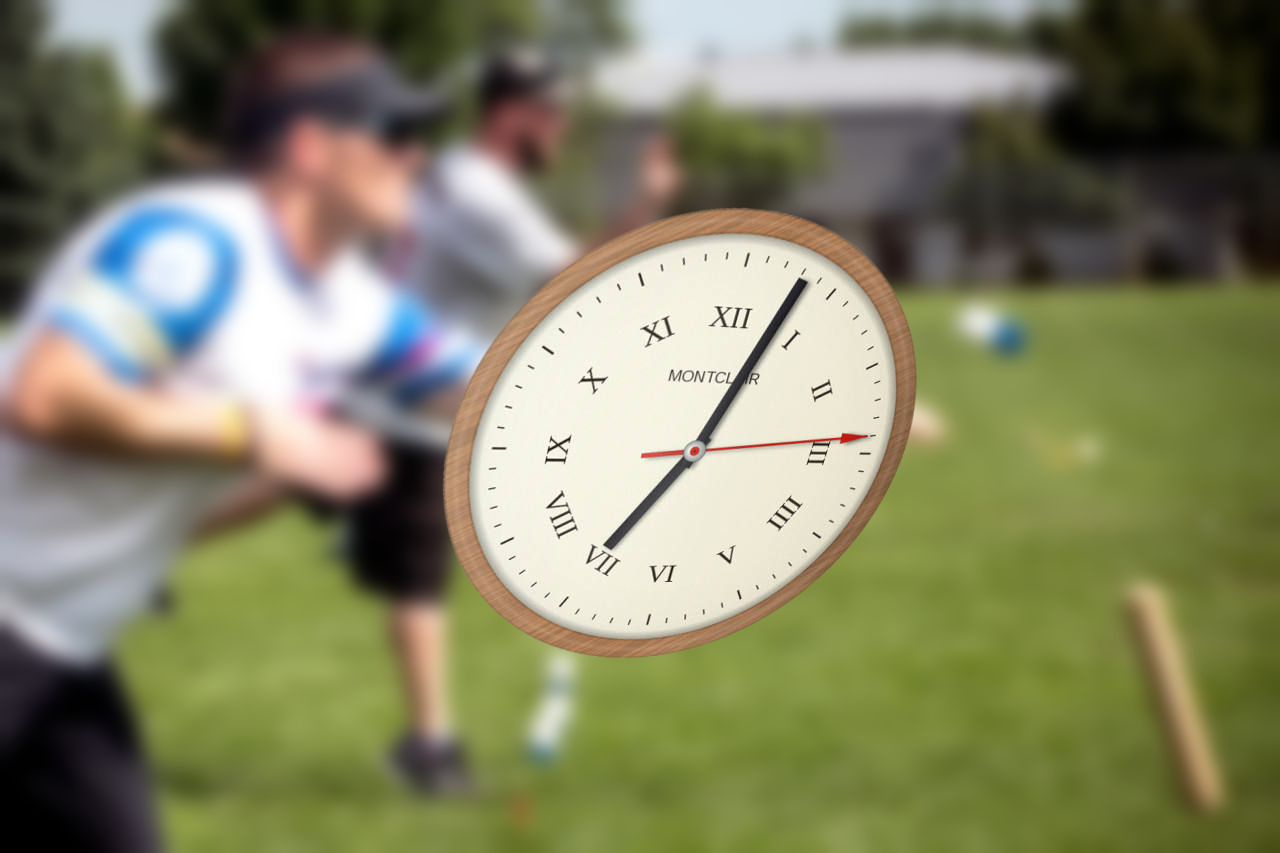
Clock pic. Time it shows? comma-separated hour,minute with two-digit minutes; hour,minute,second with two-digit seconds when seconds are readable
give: 7,03,14
